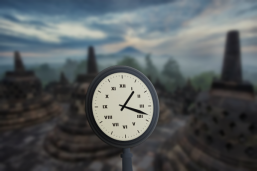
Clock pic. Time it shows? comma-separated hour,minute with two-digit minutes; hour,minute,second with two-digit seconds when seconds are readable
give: 1,18
